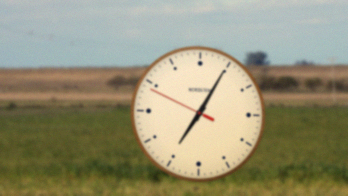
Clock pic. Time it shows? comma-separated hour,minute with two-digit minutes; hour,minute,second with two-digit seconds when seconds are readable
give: 7,04,49
